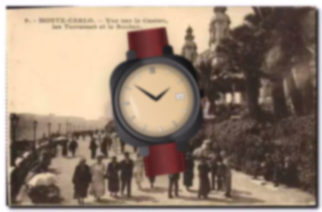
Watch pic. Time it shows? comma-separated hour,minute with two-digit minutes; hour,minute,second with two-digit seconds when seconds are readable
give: 1,52
